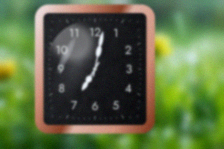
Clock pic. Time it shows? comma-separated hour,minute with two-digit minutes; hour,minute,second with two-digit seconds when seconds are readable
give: 7,02
